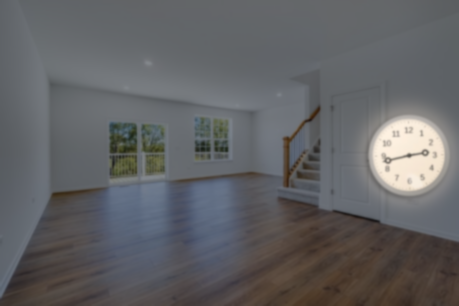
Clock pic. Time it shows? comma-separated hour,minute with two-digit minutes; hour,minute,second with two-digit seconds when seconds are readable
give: 2,43
